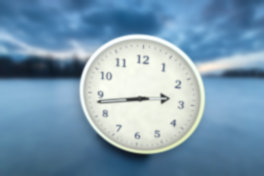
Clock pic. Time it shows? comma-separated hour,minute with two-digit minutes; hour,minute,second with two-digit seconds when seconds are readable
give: 2,43
